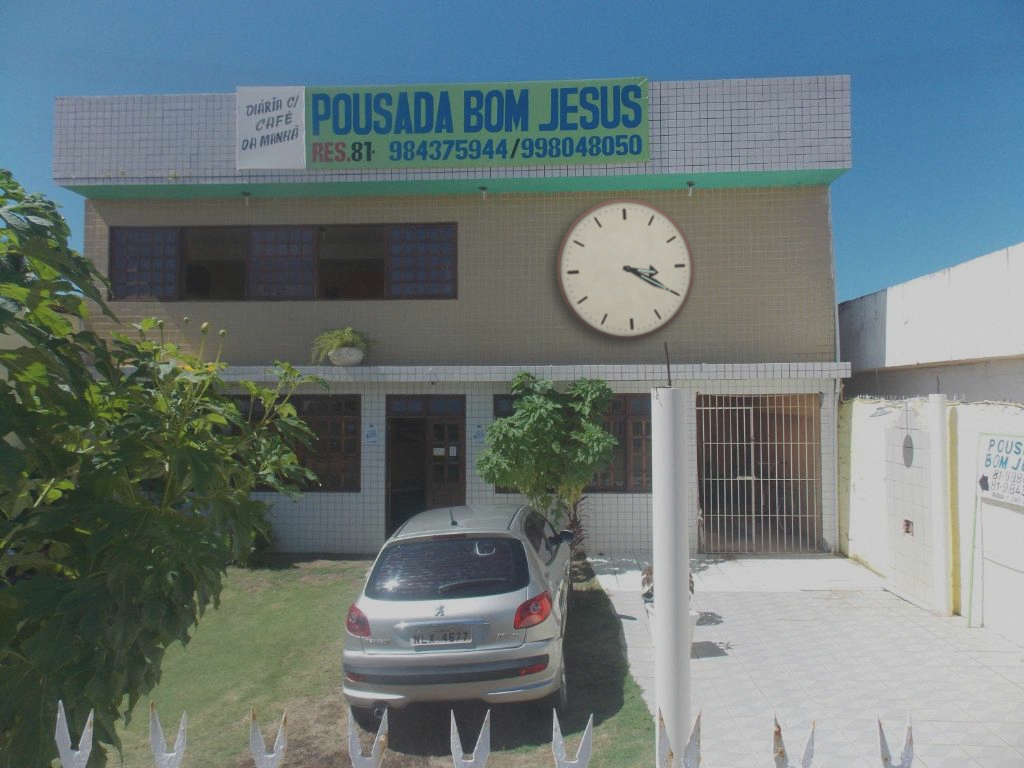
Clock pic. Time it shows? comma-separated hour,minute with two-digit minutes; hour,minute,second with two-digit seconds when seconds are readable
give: 3,20
